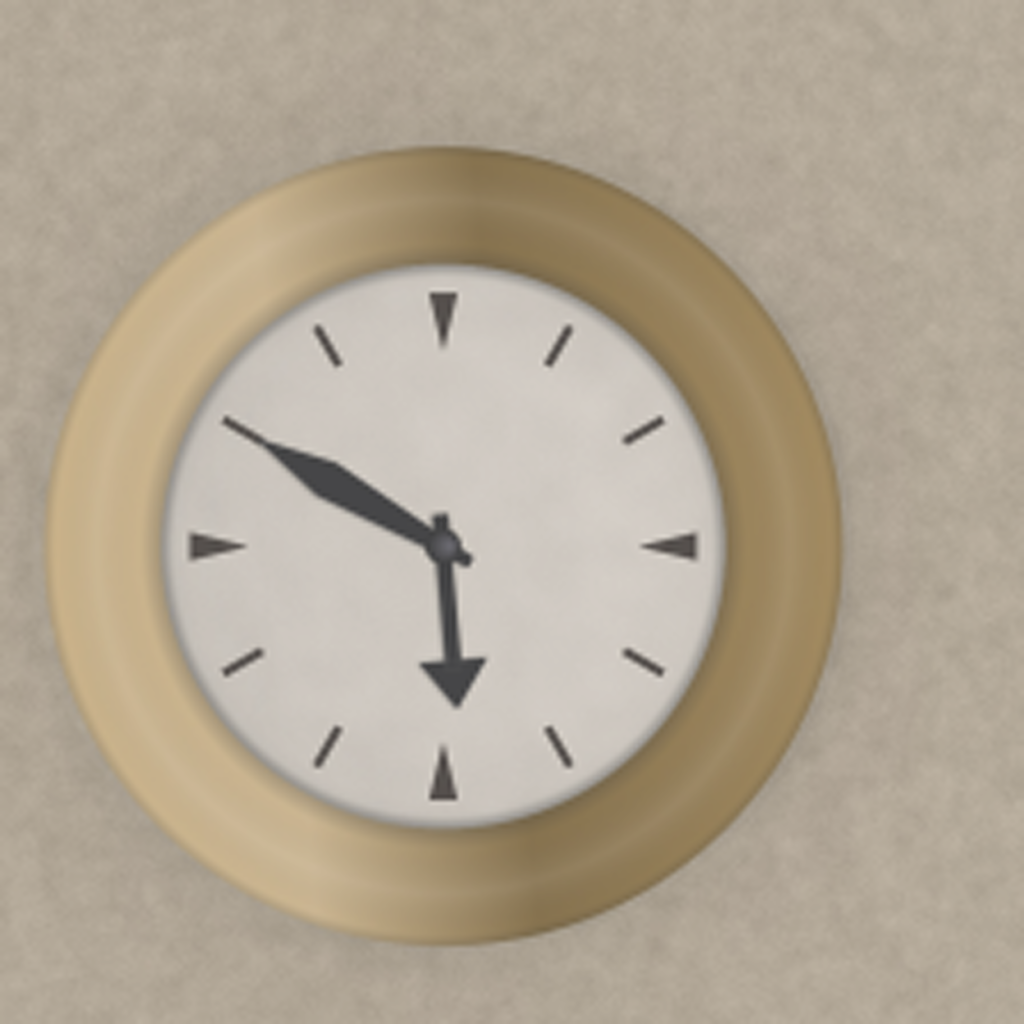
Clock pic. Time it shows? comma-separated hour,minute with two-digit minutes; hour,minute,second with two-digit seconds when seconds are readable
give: 5,50
